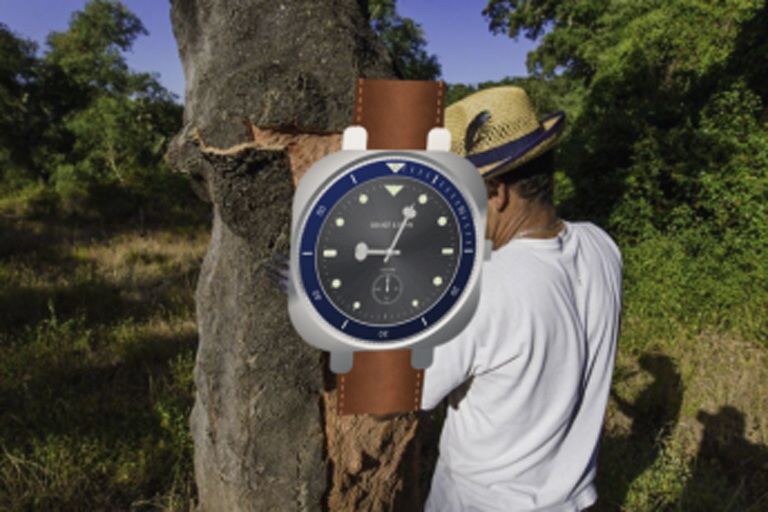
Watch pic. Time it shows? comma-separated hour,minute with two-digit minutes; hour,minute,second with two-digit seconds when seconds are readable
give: 9,04
